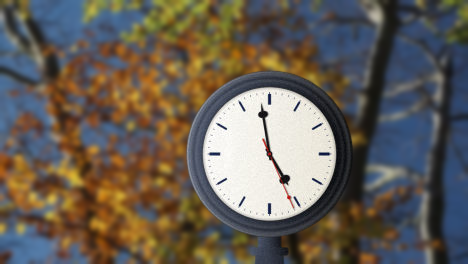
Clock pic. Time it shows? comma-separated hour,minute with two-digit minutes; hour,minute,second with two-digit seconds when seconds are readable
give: 4,58,26
